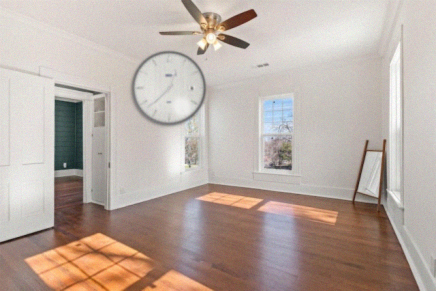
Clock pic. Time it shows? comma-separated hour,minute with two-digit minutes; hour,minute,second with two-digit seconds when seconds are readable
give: 12,38
